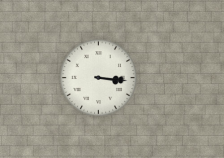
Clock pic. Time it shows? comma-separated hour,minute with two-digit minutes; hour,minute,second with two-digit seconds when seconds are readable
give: 3,16
